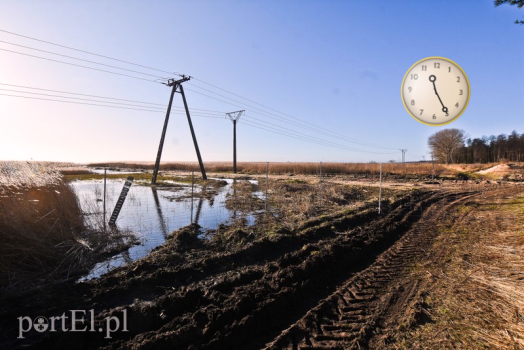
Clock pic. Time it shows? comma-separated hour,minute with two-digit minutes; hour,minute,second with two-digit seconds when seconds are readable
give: 11,25
